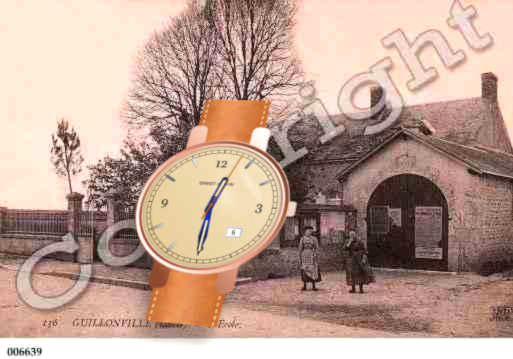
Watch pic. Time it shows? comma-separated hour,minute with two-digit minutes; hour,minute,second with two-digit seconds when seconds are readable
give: 12,30,03
